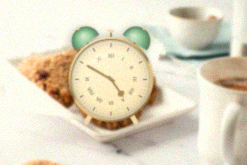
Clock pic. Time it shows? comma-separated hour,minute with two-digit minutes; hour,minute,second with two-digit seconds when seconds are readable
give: 4,50
